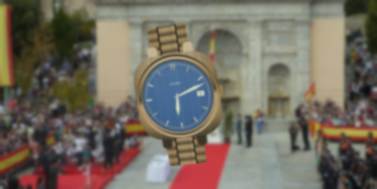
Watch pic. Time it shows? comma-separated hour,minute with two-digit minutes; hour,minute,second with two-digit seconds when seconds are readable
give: 6,12
